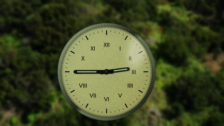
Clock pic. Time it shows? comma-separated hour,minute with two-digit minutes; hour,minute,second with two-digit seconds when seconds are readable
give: 2,45
